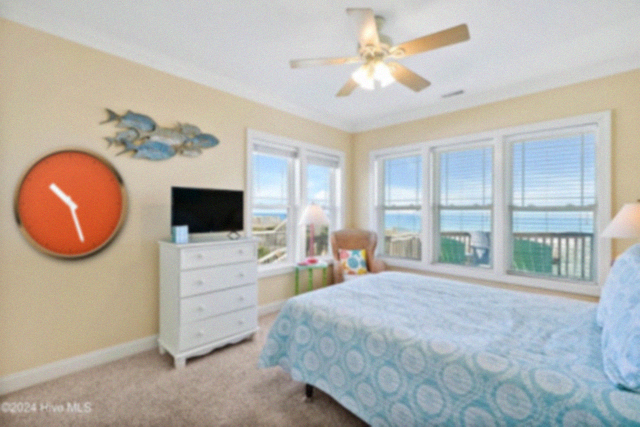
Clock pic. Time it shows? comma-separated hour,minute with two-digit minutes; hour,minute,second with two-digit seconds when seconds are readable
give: 10,27
